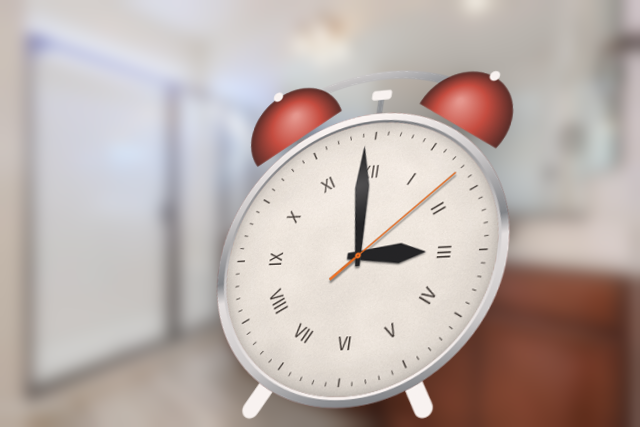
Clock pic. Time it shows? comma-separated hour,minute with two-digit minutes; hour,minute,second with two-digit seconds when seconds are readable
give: 2,59,08
